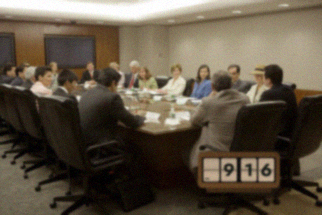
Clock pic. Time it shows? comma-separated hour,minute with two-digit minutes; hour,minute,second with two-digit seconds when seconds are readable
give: 9,16
